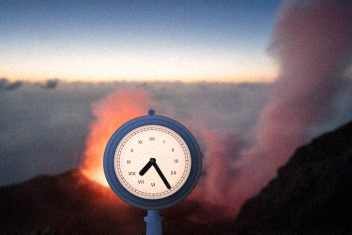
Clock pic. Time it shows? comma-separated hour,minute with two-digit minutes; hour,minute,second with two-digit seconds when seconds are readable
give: 7,25
